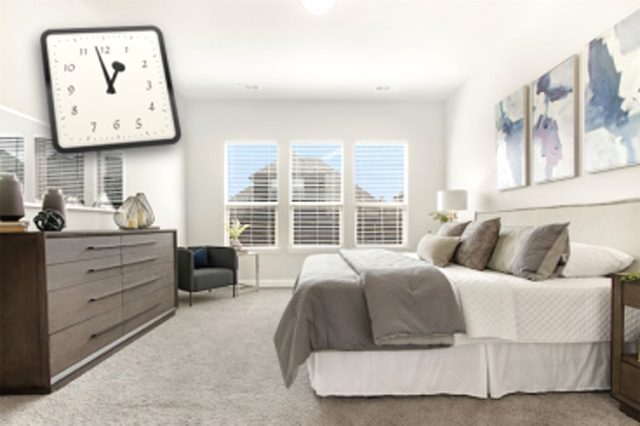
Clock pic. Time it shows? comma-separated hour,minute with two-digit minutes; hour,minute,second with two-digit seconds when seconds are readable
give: 12,58
